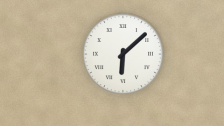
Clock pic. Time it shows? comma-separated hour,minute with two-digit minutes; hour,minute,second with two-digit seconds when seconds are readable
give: 6,08
